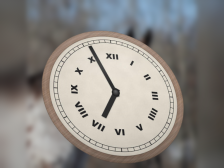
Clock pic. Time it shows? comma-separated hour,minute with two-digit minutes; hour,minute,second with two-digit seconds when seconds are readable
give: 6,56
